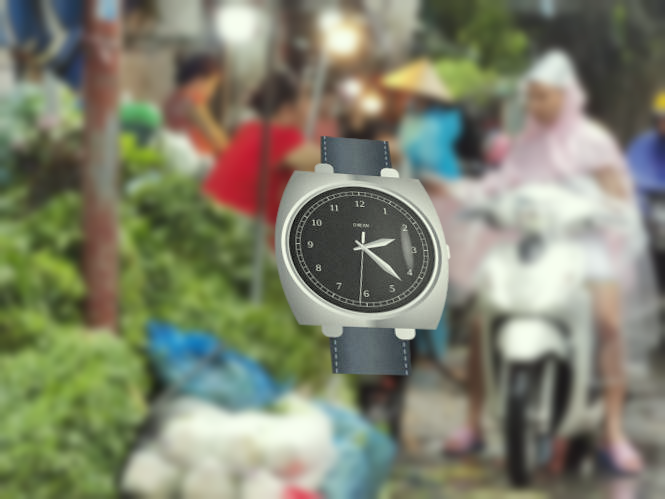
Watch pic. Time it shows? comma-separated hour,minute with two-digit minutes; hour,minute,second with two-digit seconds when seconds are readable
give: 2,22,31
